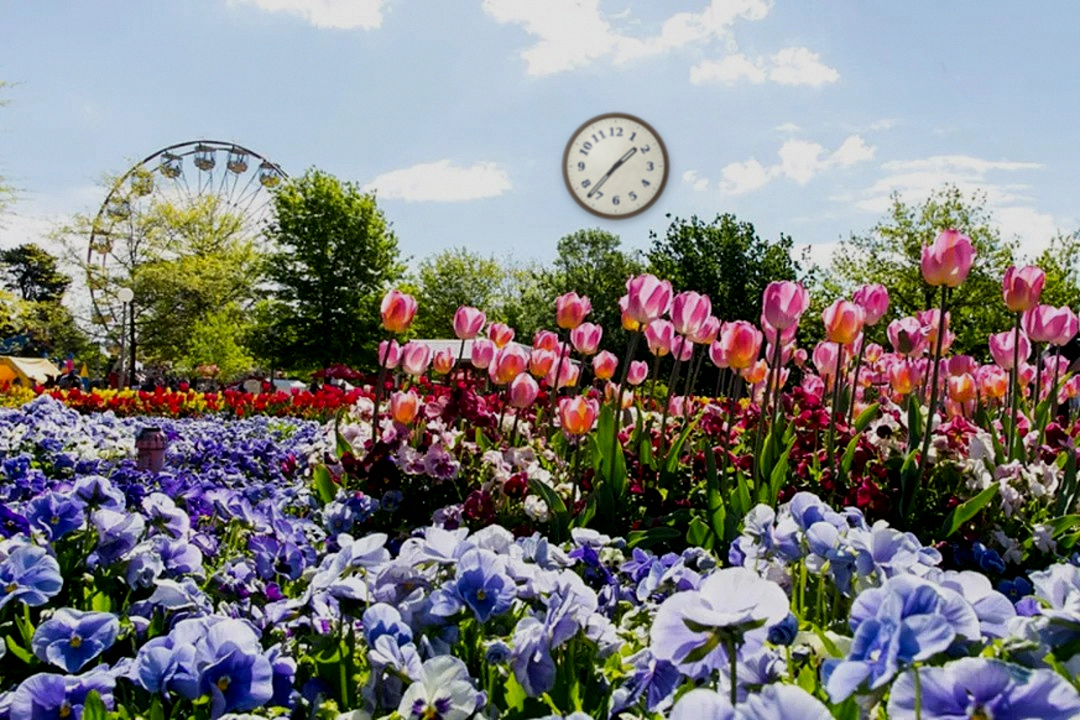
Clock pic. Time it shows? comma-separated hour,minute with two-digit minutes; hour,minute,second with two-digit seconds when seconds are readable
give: 1,37
